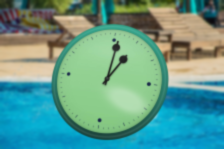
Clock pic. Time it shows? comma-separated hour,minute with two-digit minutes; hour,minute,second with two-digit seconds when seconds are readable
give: 1,01
